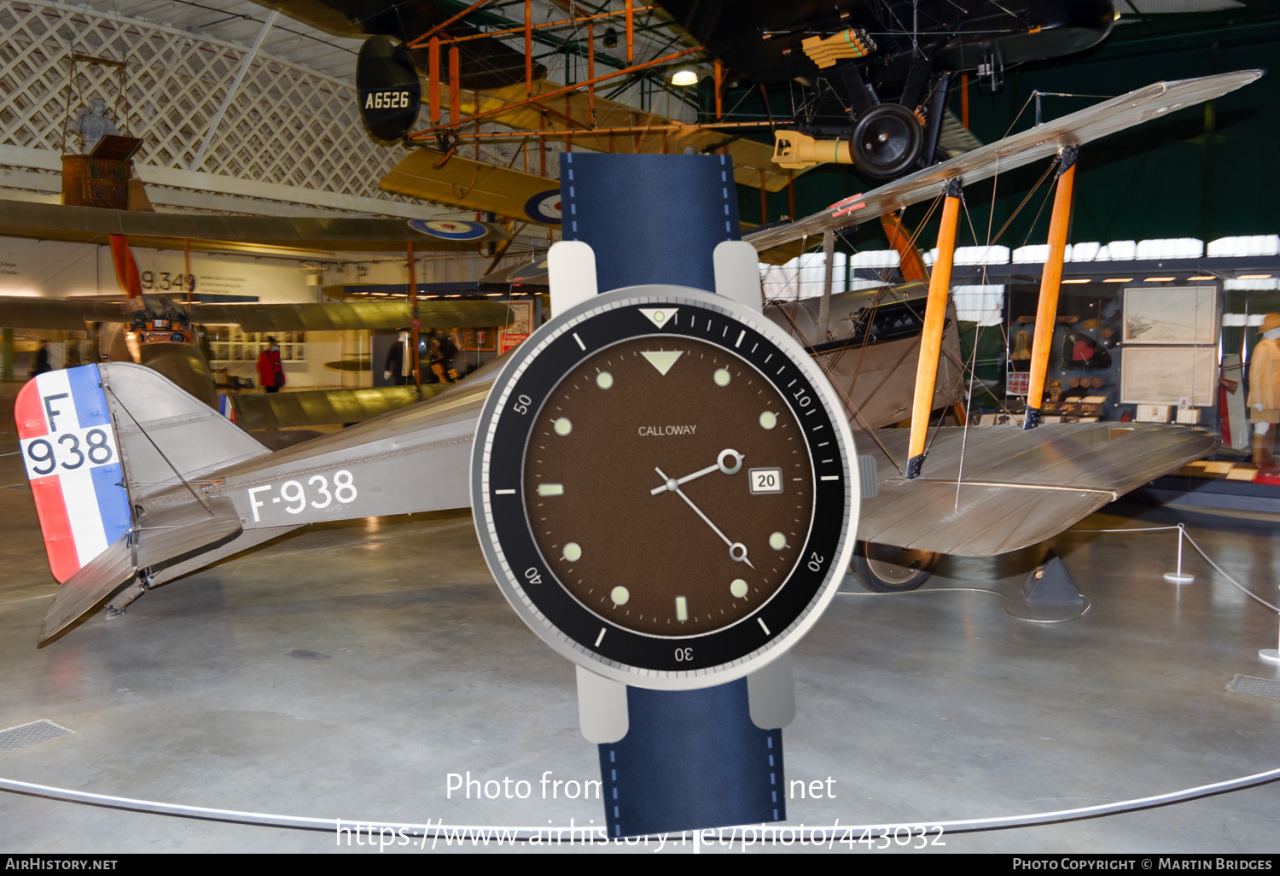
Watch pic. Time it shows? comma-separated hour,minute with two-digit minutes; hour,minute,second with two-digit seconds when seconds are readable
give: 2,23
